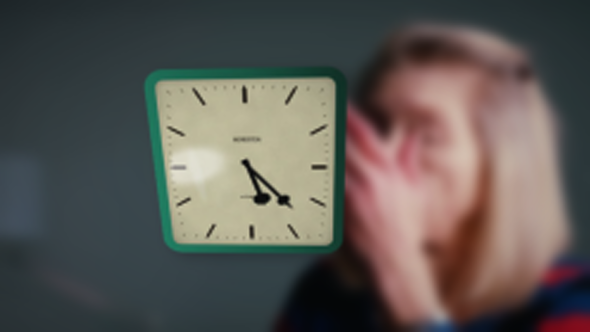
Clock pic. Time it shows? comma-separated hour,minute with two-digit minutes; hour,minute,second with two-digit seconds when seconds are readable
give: 5,23
